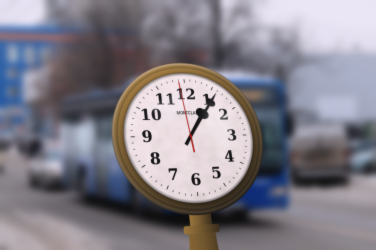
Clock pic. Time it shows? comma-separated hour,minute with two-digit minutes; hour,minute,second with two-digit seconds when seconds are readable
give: 1,05,59
